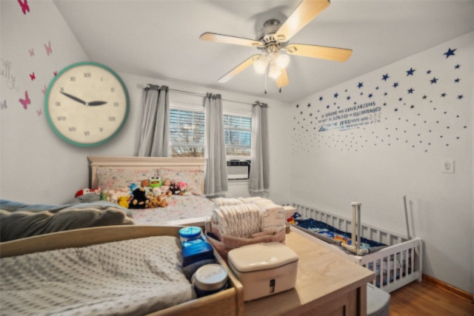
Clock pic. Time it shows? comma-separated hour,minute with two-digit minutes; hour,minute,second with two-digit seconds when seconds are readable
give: 2,49
